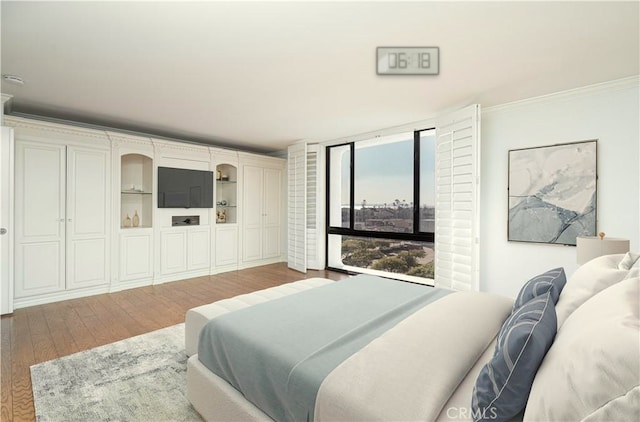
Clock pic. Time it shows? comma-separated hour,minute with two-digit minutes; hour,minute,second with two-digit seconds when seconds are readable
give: 6,18
